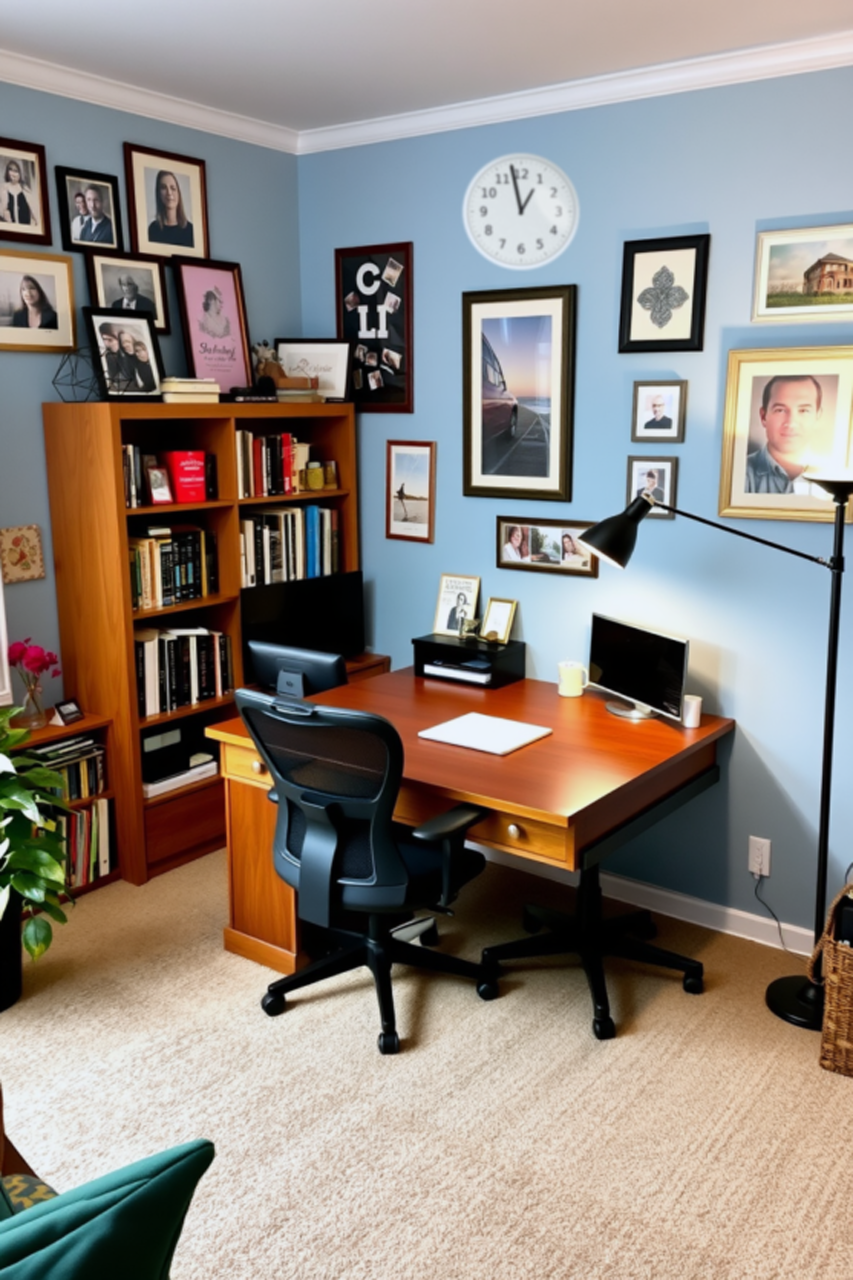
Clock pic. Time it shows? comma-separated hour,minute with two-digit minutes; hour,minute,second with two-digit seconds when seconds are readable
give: 12,58
